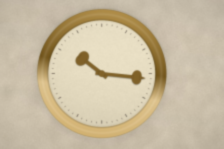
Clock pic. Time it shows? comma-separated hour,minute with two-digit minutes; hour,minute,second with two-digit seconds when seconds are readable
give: 10,16
